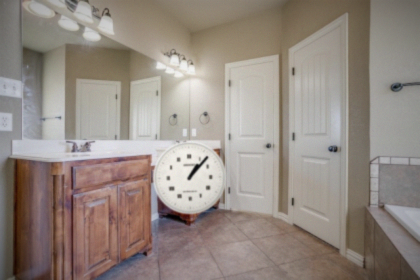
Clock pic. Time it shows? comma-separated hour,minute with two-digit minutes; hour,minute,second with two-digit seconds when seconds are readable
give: 1,07
